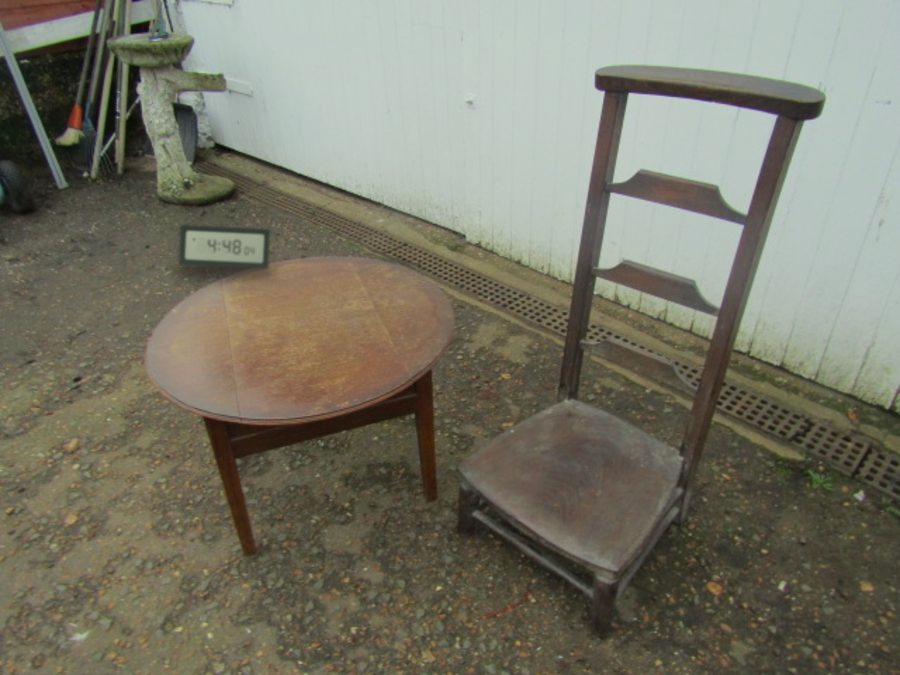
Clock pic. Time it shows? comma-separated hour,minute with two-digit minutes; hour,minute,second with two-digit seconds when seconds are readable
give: 4,48
